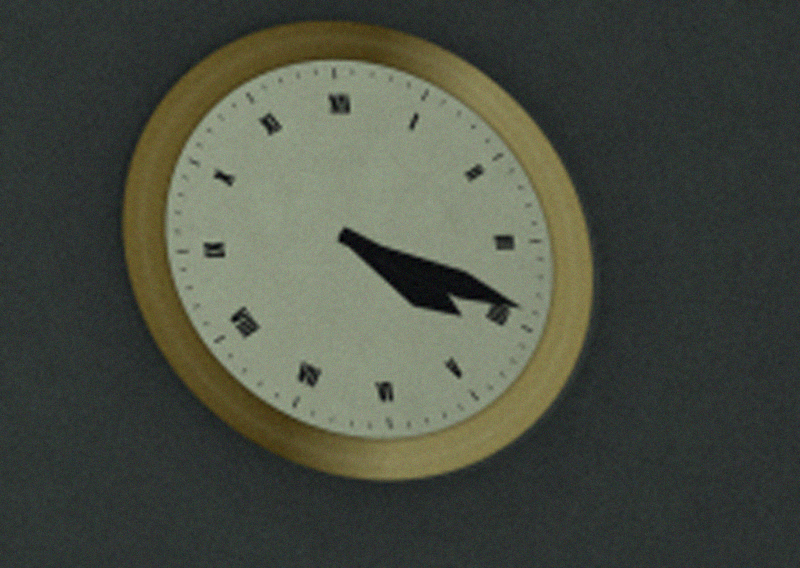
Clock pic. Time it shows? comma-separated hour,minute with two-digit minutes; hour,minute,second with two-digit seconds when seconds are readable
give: 4,19
